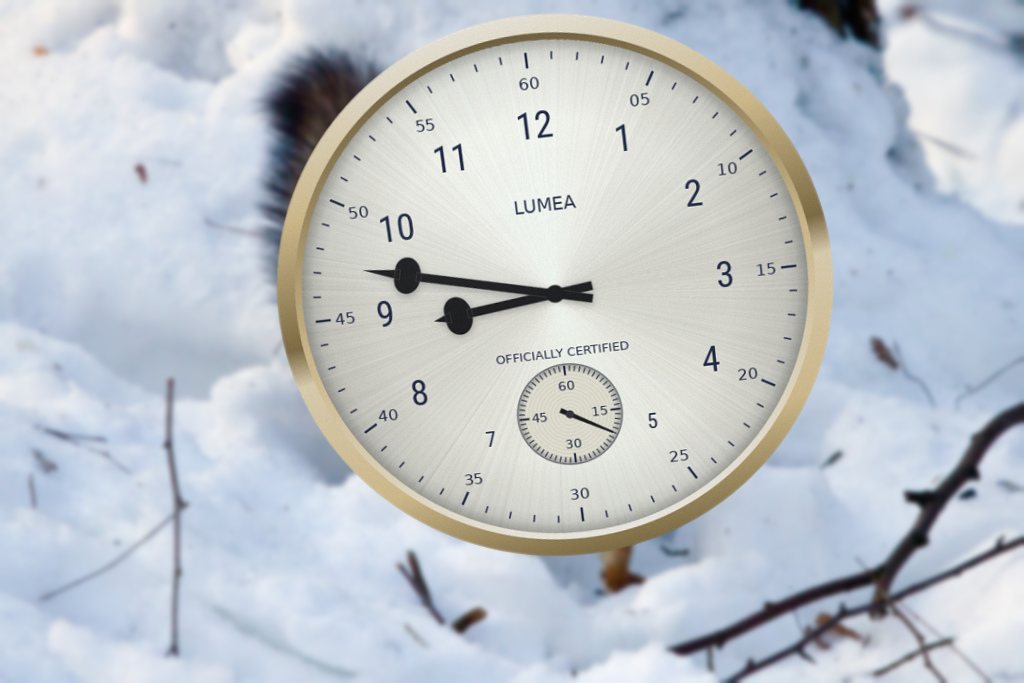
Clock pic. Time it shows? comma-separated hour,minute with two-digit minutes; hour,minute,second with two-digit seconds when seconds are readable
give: 8,47,20
